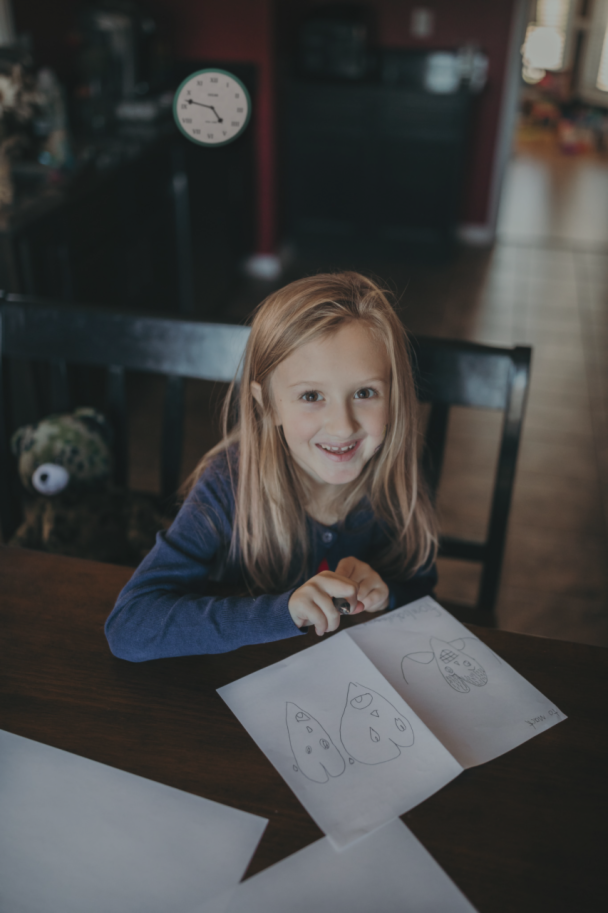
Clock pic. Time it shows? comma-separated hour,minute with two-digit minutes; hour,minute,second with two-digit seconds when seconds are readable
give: 4,47
